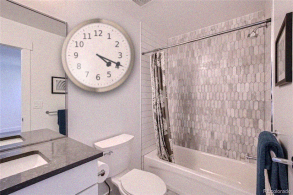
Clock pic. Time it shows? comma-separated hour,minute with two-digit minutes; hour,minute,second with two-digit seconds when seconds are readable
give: 4,19
